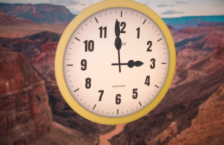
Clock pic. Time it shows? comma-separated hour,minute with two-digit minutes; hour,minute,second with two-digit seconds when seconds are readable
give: 2,59
